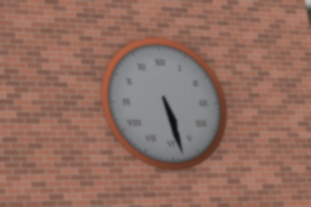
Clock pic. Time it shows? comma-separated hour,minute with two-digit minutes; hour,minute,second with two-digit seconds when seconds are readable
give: 5,28
